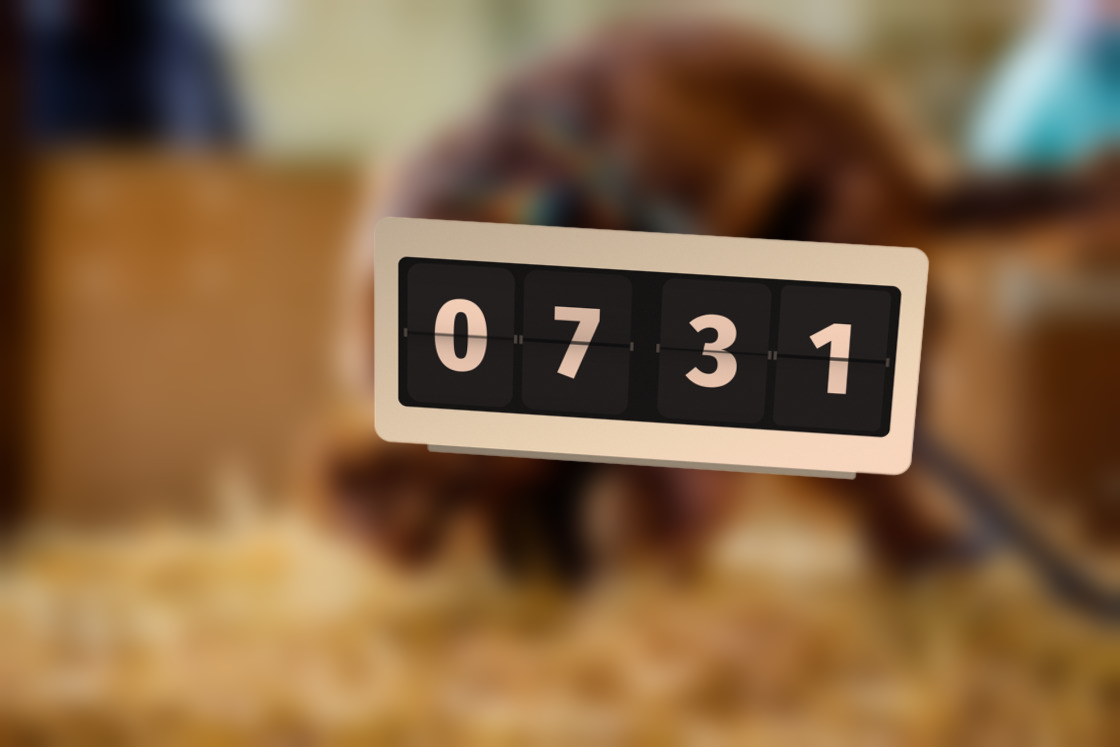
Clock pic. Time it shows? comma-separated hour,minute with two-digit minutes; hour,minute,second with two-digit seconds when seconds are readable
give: 7,31
